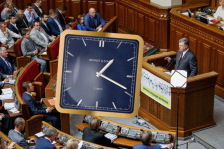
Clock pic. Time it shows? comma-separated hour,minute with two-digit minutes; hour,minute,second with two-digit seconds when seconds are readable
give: 1,19
